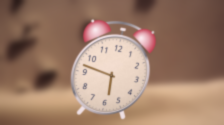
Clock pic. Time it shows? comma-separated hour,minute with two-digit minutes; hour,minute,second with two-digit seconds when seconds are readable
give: 5,47
